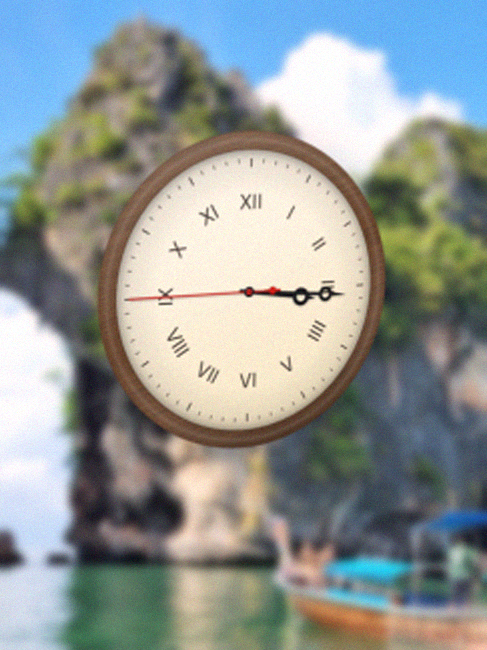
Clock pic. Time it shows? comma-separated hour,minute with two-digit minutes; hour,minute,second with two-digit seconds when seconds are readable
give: 3,15,45
